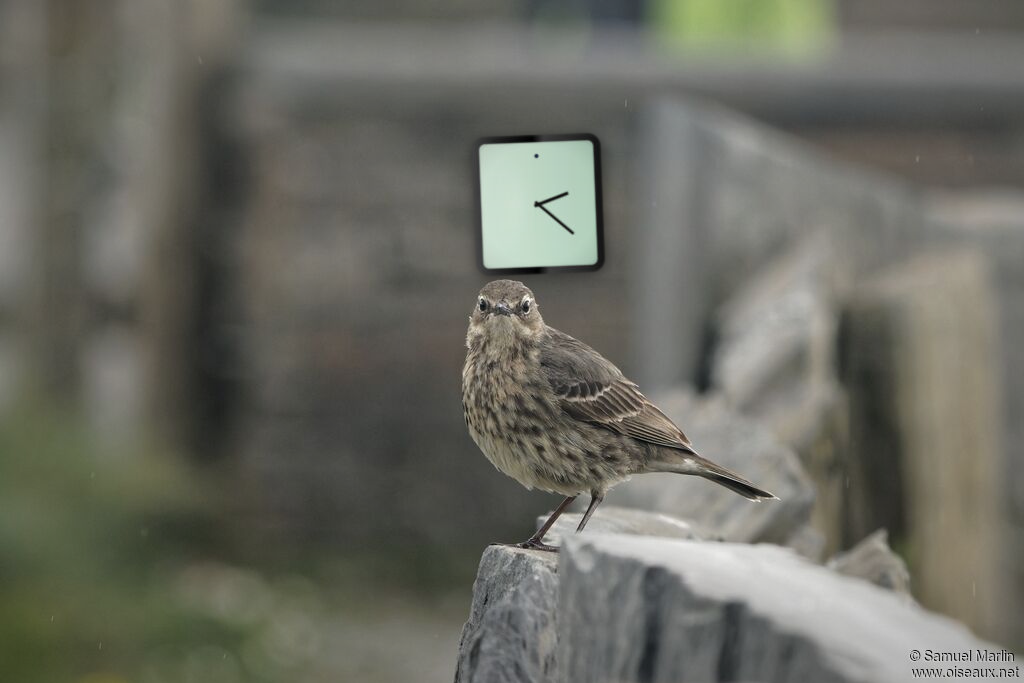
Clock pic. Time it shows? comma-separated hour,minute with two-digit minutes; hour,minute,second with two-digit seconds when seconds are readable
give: 2,22
